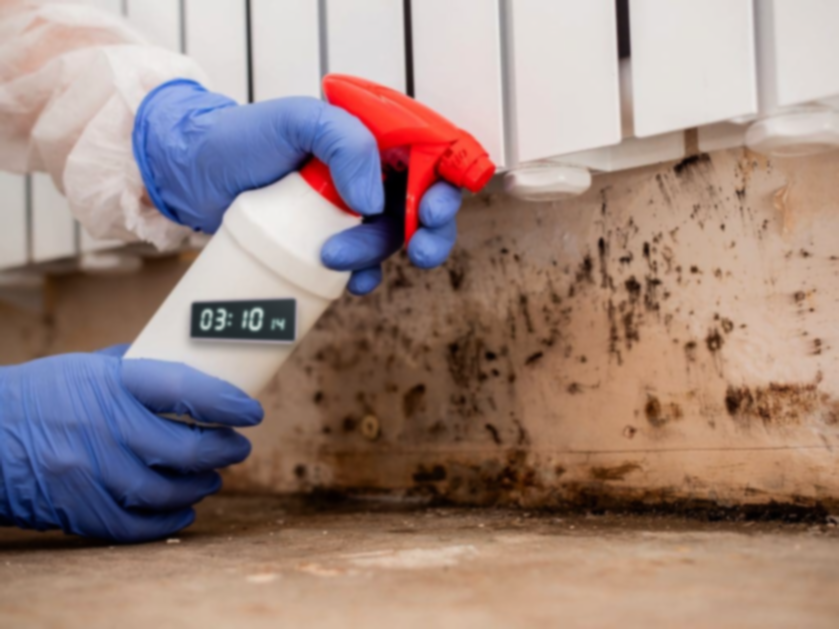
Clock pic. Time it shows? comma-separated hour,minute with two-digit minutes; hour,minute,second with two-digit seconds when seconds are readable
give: 3,10
